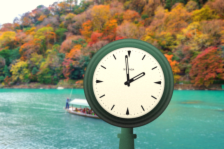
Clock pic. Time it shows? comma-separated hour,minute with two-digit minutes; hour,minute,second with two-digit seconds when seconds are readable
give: 1,59
